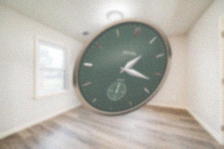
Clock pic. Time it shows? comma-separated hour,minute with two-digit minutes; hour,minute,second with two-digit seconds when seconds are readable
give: 1,17
